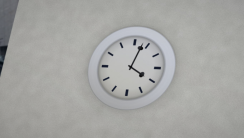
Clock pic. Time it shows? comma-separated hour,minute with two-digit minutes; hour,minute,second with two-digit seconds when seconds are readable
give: 4,03
